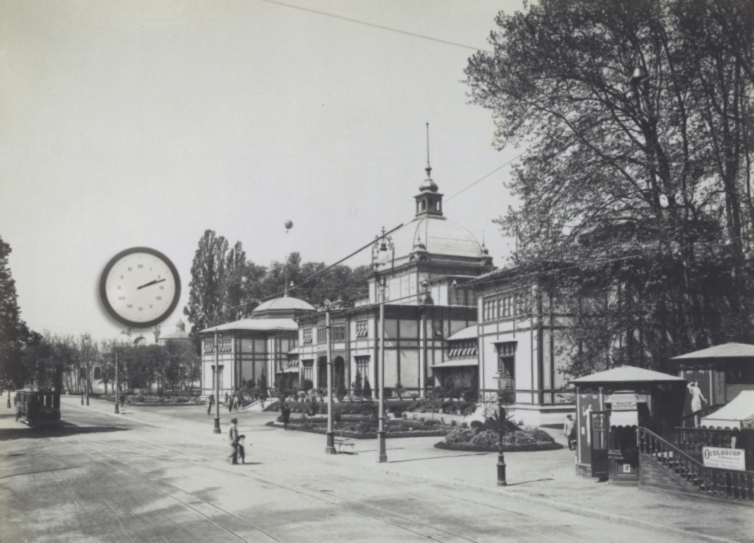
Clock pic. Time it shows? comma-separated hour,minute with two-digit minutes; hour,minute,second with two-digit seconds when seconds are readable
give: 2,12
